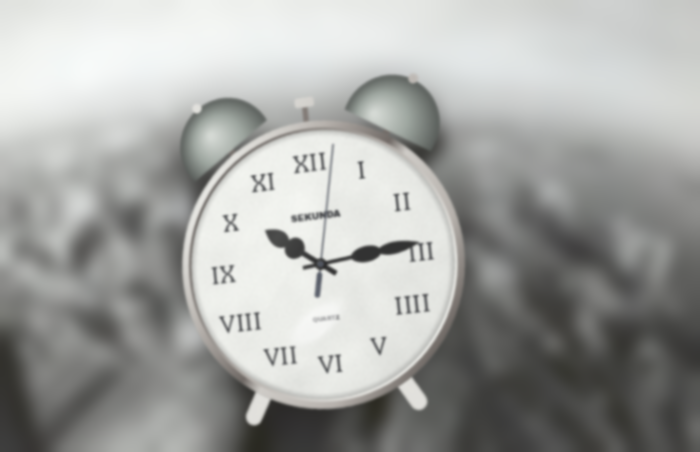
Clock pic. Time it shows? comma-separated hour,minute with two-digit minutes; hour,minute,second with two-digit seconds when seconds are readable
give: 10,14,02
